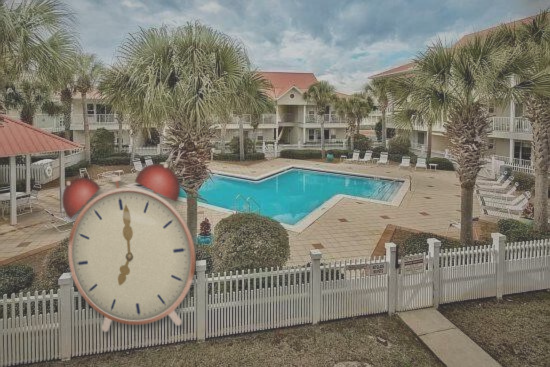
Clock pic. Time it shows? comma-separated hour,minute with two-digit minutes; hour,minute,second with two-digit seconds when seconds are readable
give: 7,01
